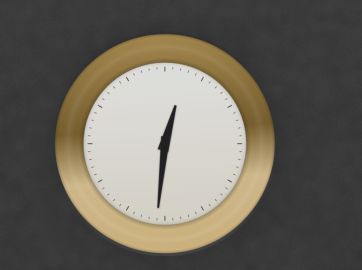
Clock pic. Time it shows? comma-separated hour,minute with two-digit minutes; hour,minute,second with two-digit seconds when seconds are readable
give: 12,31
